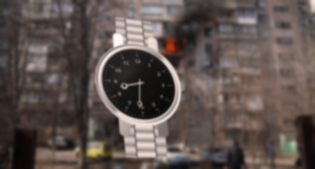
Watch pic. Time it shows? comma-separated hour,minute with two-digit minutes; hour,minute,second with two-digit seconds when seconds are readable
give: 8,31
